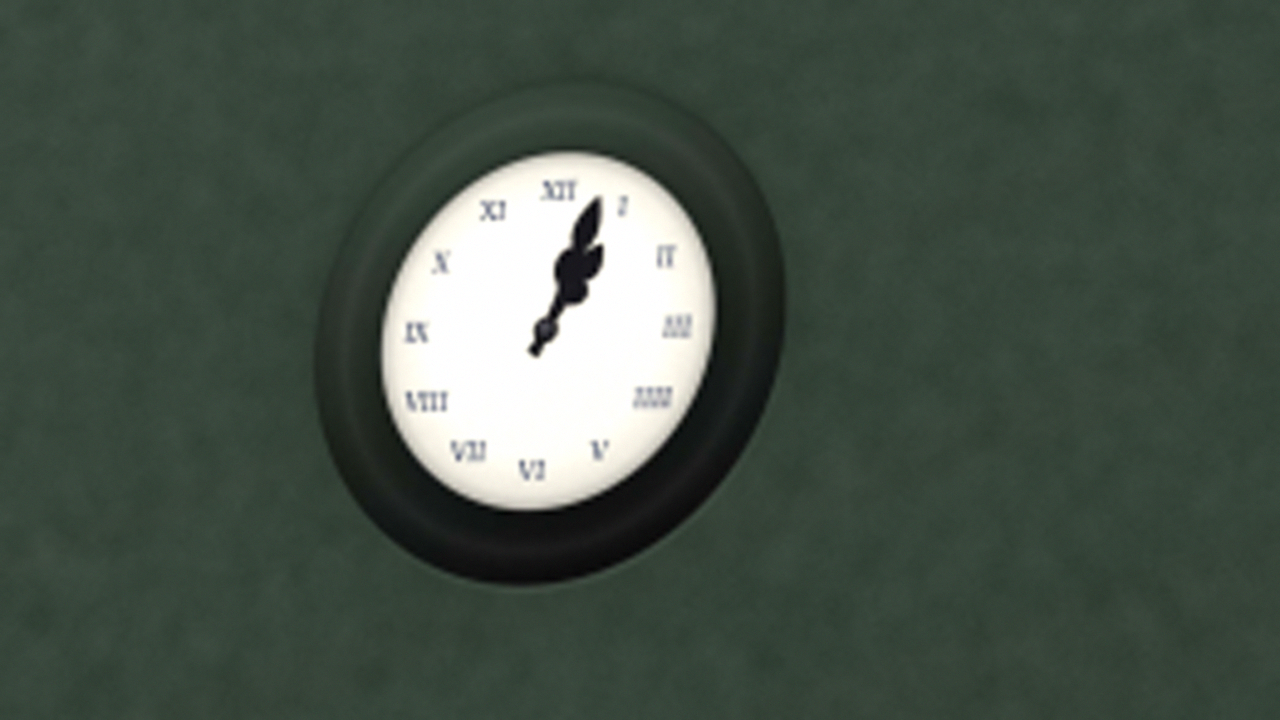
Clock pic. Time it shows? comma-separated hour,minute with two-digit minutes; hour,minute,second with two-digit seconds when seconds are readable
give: 1,03
